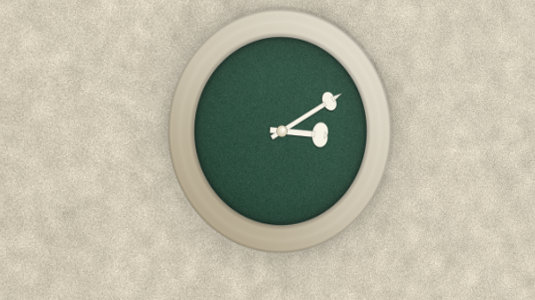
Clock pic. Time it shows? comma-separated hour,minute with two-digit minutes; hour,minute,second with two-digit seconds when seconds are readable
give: 3,10
